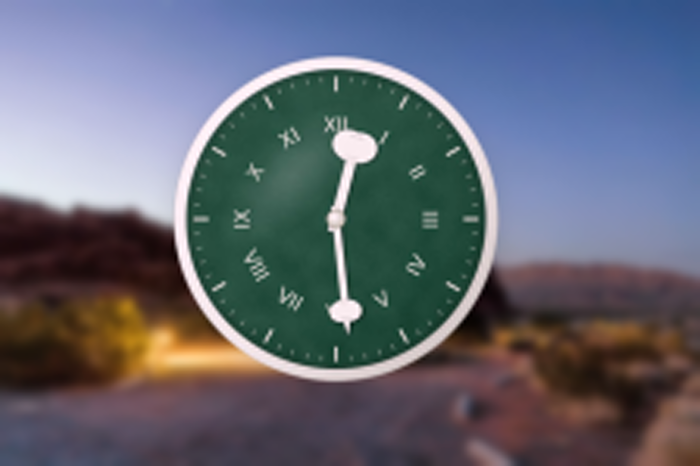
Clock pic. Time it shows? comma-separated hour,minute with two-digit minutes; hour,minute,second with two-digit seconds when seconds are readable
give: 12,29
